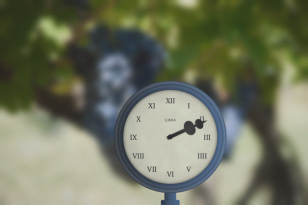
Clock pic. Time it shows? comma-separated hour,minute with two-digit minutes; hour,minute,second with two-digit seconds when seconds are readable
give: 2,11
